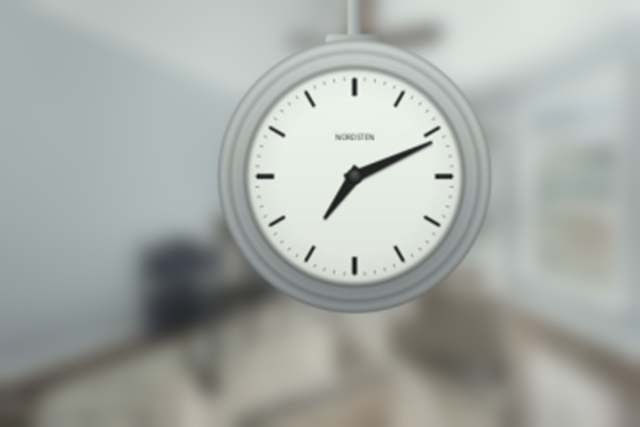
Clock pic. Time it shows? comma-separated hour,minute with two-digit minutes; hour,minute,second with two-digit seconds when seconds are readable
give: 7,11
